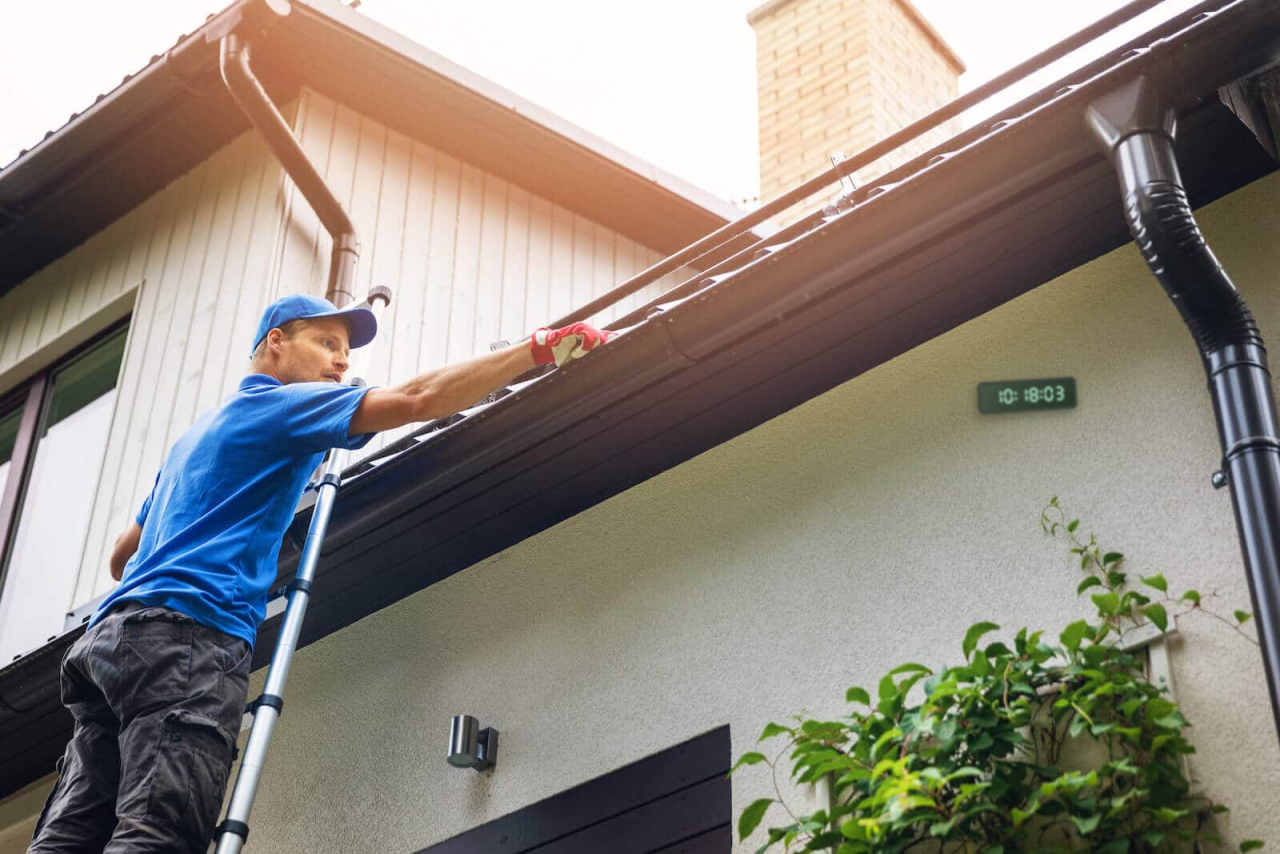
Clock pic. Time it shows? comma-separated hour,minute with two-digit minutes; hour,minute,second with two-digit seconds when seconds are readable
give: 10,18,03
